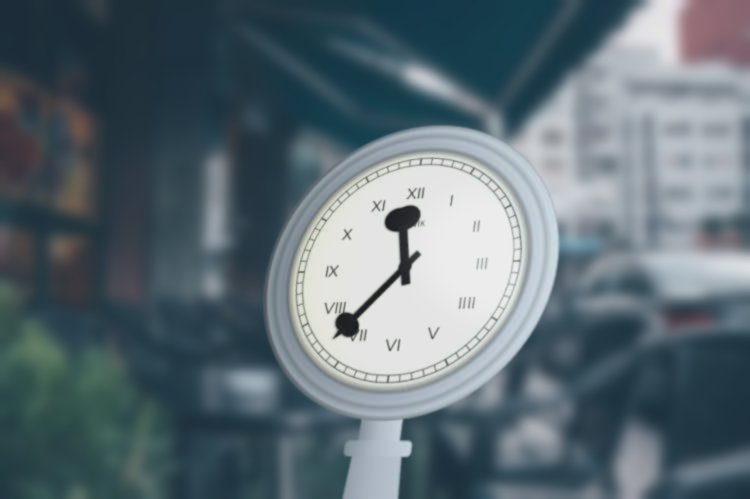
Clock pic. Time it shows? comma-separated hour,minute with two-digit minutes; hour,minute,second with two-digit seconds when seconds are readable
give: 11,37
